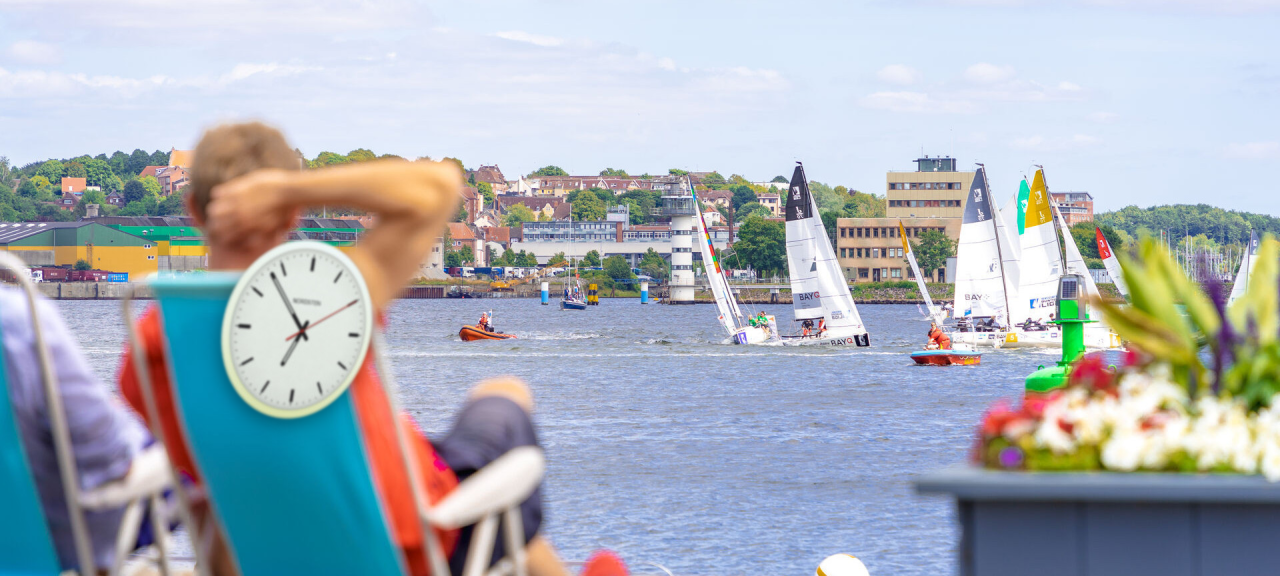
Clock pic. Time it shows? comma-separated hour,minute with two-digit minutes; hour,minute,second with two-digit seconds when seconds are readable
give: 6,53,10
